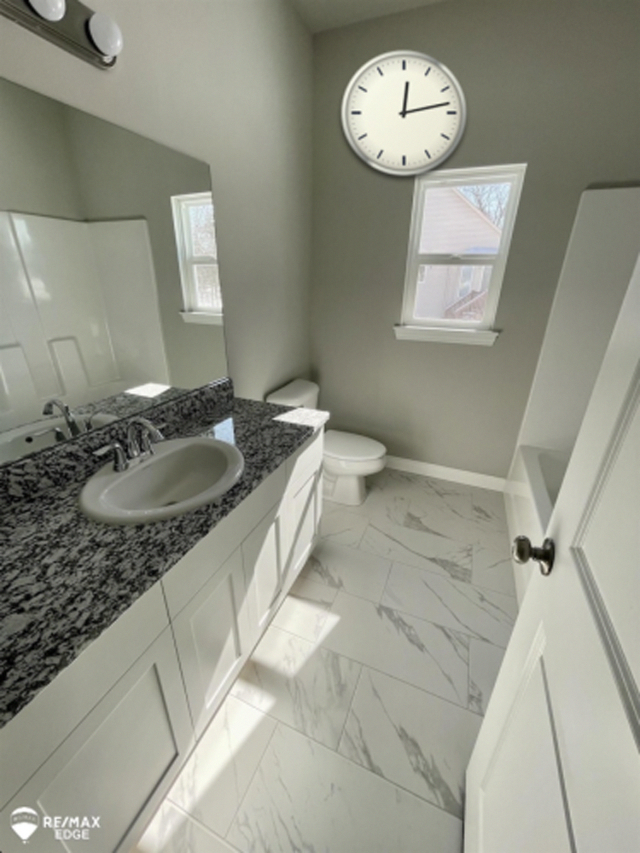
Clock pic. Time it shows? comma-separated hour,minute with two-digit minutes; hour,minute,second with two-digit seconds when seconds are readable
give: 12,13
